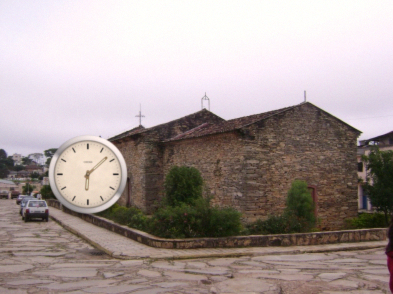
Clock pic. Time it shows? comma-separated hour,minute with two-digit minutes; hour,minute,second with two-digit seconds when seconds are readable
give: 6,08
